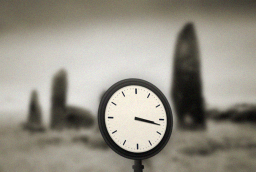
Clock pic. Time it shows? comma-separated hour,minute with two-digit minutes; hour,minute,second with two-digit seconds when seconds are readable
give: 3,17
